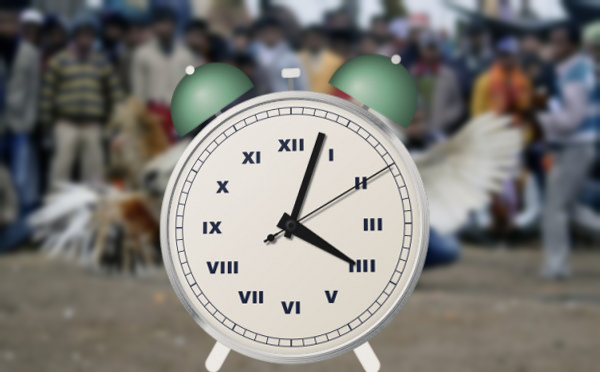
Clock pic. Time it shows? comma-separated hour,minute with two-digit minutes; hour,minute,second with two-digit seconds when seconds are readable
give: 4,03,10
